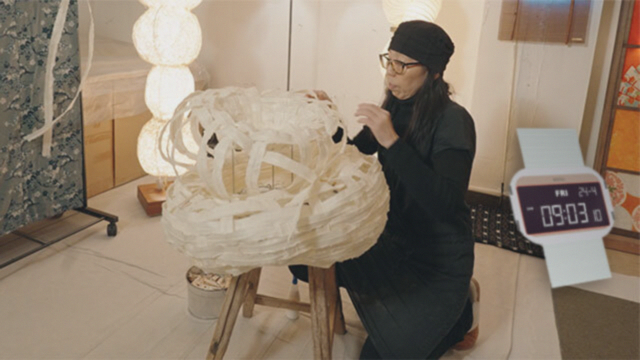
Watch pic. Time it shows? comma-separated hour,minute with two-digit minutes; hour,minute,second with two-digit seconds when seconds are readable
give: 9,03,10
